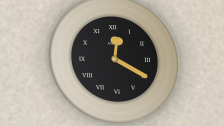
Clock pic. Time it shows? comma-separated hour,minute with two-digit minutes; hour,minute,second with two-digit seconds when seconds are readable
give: 12,20
